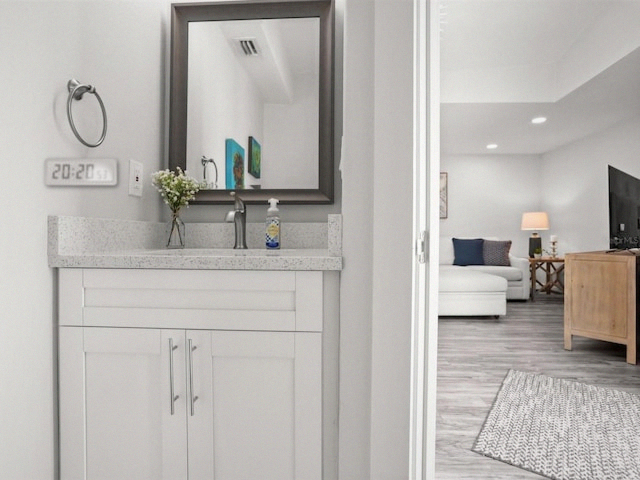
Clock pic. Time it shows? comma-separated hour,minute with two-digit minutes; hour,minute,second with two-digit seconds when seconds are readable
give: 20,20
